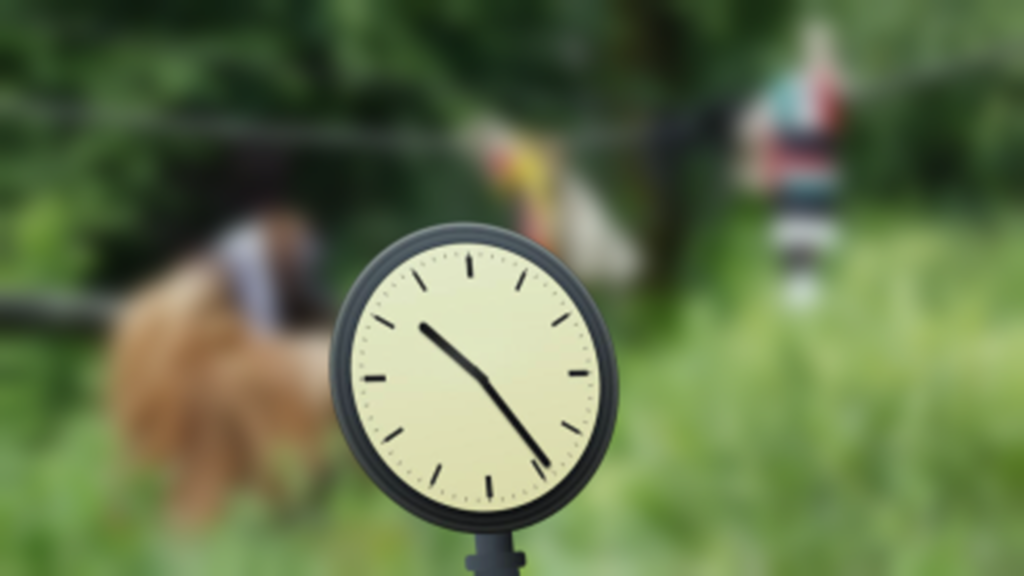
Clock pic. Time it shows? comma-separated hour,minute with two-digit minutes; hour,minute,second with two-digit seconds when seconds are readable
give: 10,24
